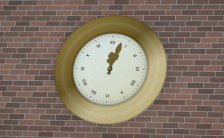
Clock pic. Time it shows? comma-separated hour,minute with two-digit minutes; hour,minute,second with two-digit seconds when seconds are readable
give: 12,03
